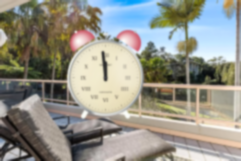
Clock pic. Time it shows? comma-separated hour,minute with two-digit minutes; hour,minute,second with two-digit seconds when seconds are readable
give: 11,59
